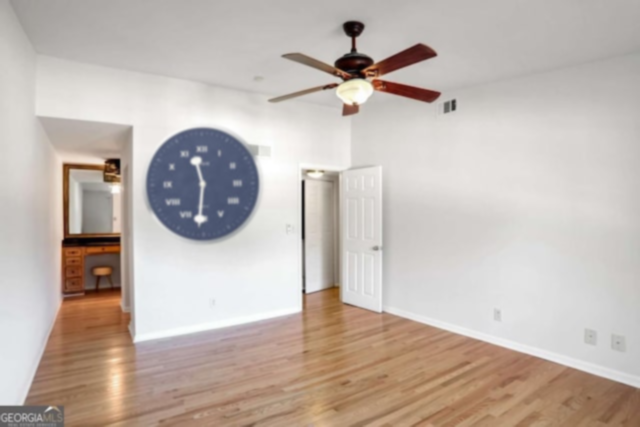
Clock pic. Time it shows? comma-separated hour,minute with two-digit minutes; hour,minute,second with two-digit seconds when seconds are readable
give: 11,31
